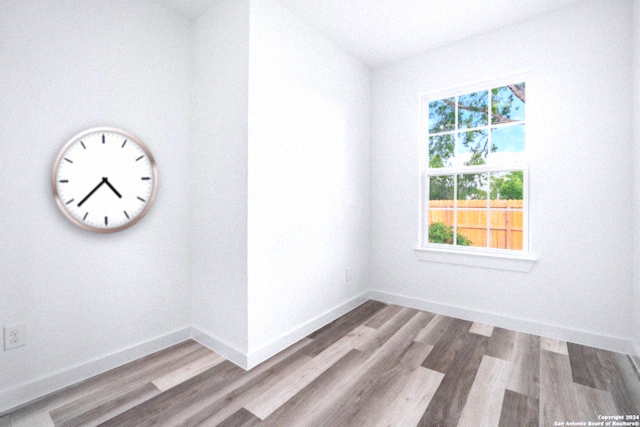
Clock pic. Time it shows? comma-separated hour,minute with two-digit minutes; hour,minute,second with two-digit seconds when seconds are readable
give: 4,38
